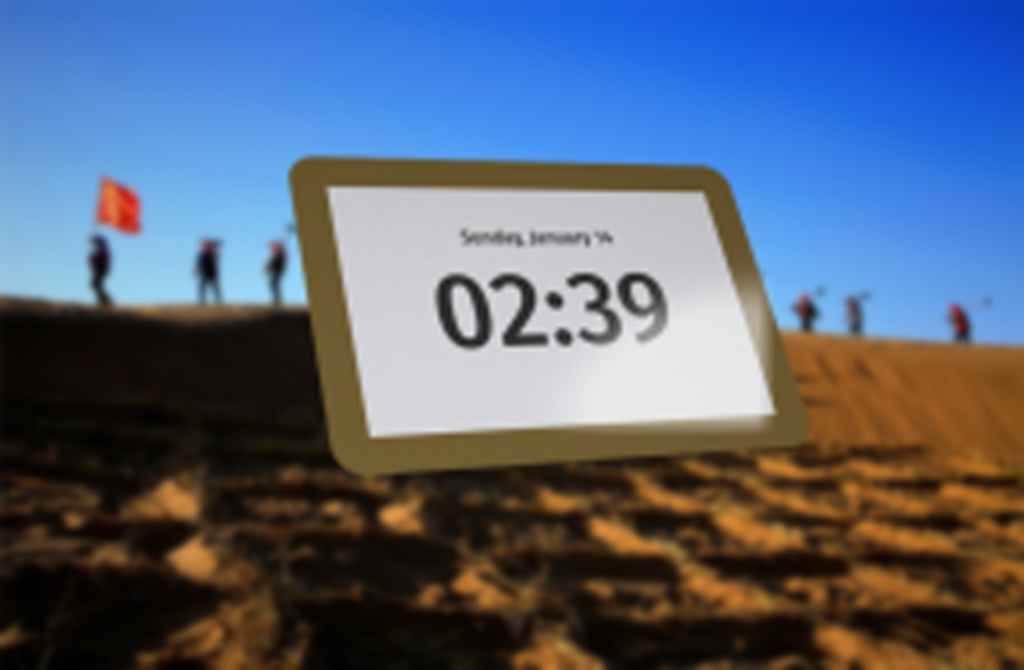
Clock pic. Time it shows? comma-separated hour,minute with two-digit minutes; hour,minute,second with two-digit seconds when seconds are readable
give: 2,39
